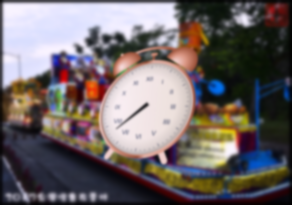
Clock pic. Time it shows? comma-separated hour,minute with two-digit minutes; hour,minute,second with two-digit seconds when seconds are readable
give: 7,38
